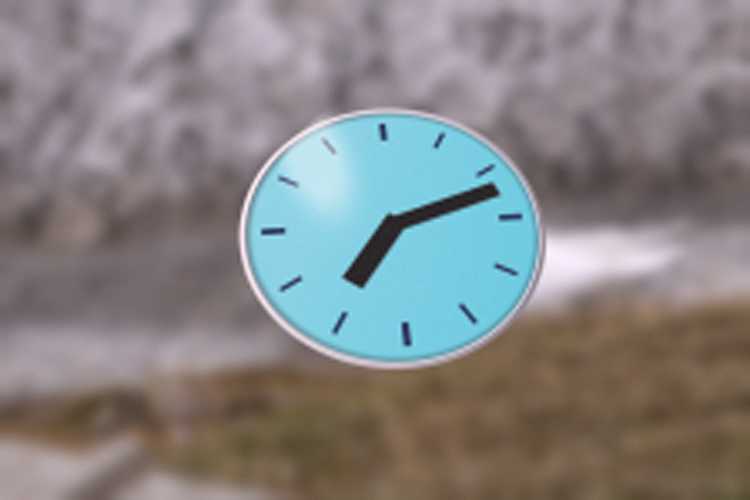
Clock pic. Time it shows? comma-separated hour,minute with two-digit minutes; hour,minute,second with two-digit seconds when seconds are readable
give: 7,12
